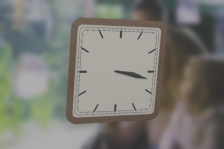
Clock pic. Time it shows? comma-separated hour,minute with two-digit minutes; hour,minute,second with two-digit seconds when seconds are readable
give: 3,17
